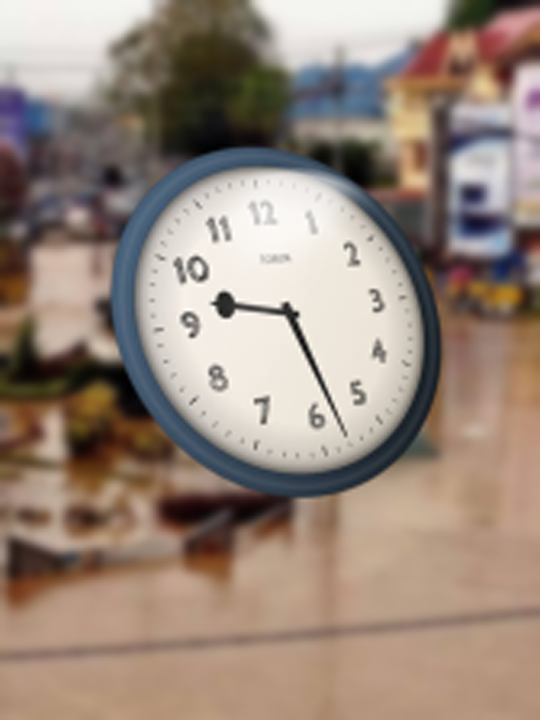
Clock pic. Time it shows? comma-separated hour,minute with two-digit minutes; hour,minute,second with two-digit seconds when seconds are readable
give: 9,28
